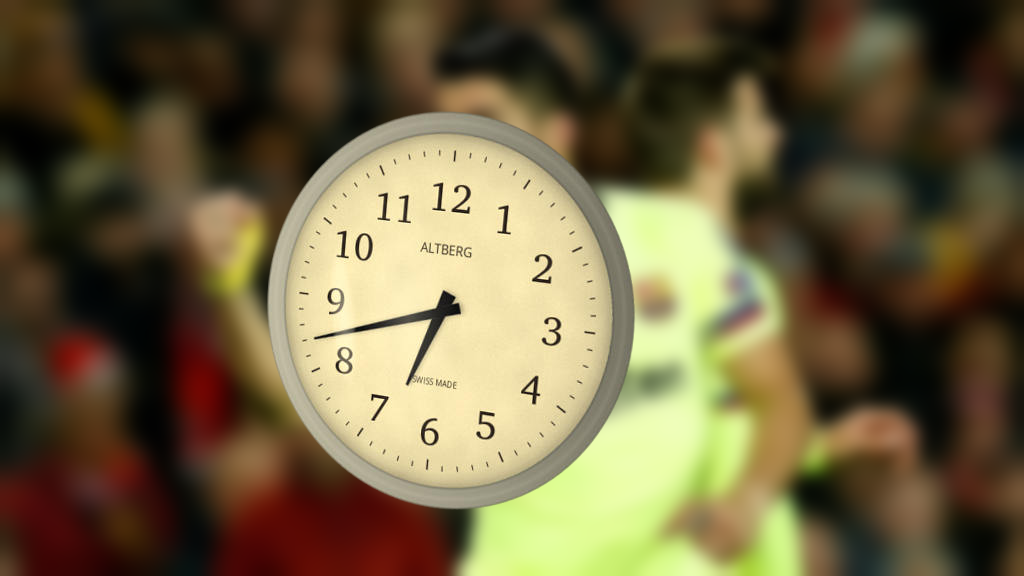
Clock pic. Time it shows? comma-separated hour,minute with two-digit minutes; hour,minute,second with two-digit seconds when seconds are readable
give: 6,42
